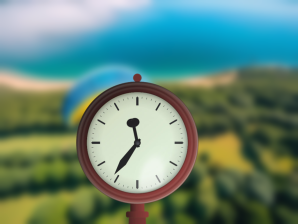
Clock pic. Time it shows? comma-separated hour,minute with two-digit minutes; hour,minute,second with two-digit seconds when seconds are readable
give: 11,36
